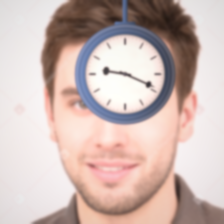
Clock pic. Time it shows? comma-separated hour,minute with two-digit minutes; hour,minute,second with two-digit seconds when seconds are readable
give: 9,19
